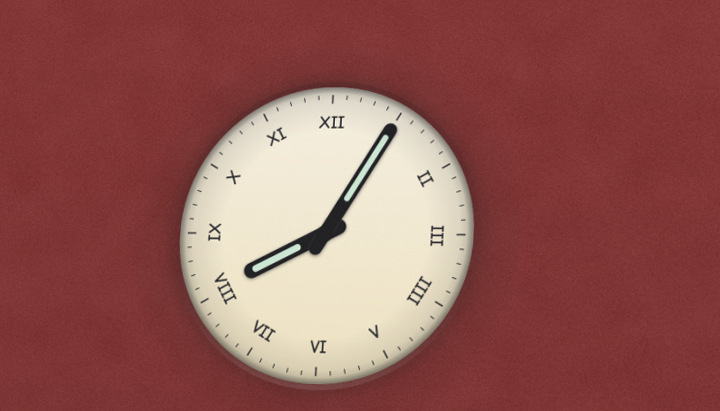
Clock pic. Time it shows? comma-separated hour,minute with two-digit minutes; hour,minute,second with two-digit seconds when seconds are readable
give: 8,05
